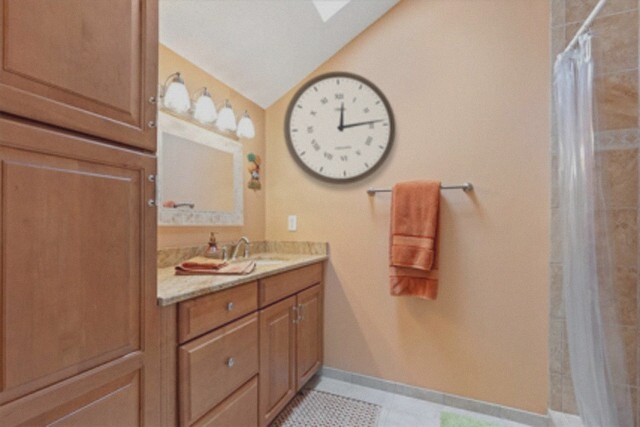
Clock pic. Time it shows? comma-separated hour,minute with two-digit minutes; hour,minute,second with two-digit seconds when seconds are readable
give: 12,14
